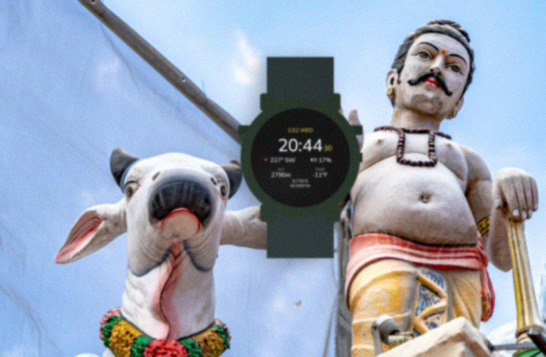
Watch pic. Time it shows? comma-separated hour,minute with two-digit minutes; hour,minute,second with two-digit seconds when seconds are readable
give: 20,44
